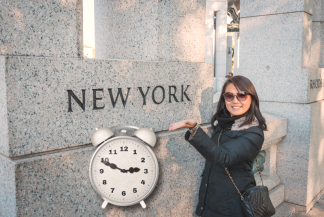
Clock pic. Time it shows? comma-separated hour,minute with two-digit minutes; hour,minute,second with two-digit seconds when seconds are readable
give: 2,49
